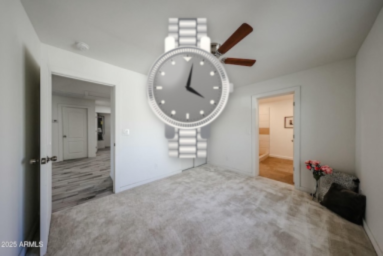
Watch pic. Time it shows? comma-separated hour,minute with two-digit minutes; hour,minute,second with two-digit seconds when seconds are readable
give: 4,02
